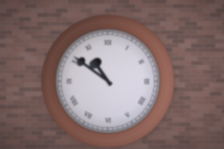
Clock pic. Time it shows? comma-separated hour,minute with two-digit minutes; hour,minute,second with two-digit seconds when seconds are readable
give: 10,51
